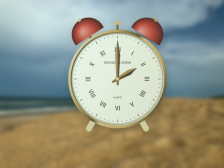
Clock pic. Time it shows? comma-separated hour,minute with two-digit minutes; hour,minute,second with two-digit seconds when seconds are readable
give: 2,00
